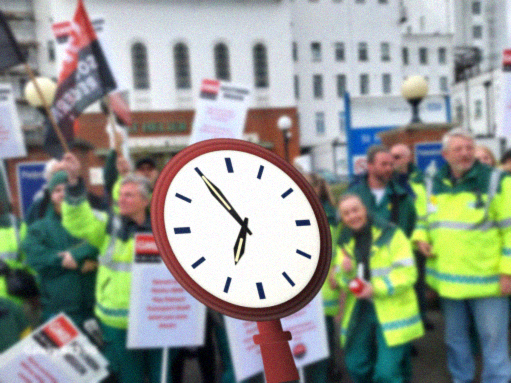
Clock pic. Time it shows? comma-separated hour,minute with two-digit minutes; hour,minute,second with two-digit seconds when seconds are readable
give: 6,55
